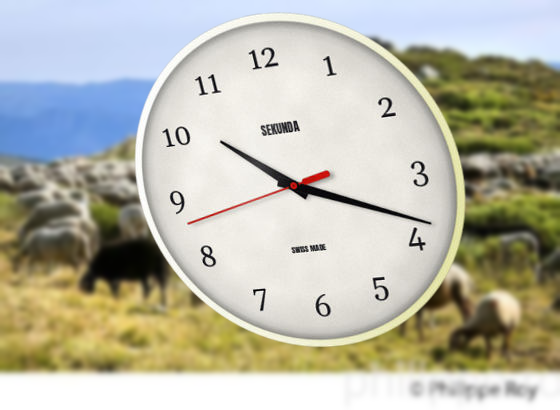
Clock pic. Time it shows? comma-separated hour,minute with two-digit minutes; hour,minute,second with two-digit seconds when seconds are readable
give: 10,18,43
